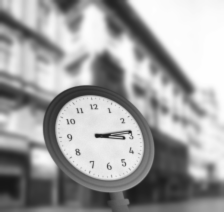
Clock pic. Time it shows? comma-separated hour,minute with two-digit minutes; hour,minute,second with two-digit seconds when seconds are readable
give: 3,14
